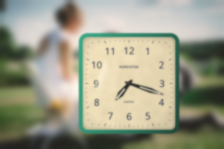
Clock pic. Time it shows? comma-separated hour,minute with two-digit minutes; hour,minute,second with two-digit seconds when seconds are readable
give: 7,18
